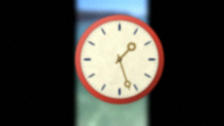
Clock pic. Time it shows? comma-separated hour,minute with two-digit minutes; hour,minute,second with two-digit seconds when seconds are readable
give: 1,27
